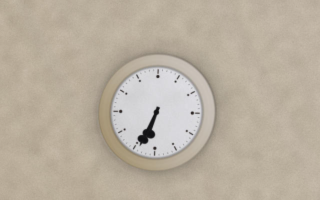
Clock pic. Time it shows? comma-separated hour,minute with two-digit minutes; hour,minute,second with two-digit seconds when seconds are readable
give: 6,34
